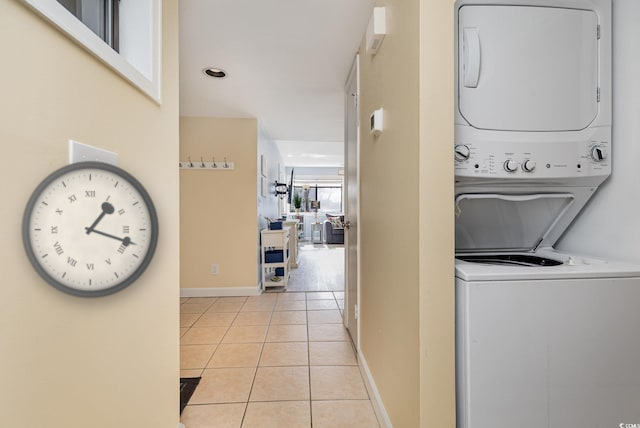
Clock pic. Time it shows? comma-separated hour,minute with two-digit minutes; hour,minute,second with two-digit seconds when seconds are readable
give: 1,18
